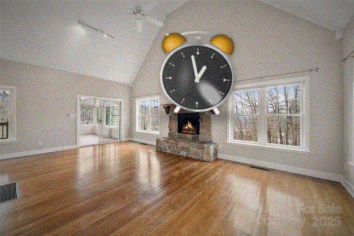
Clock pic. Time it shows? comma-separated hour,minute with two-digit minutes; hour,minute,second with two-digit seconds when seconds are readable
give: 12,58
